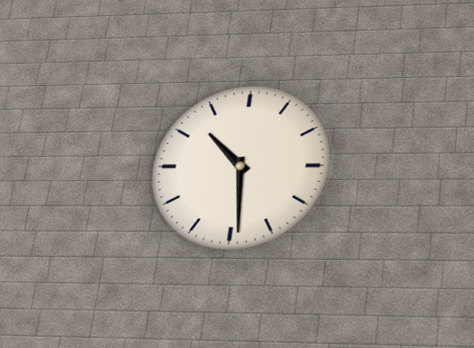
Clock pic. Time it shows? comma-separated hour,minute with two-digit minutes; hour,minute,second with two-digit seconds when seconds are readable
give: 10,29
